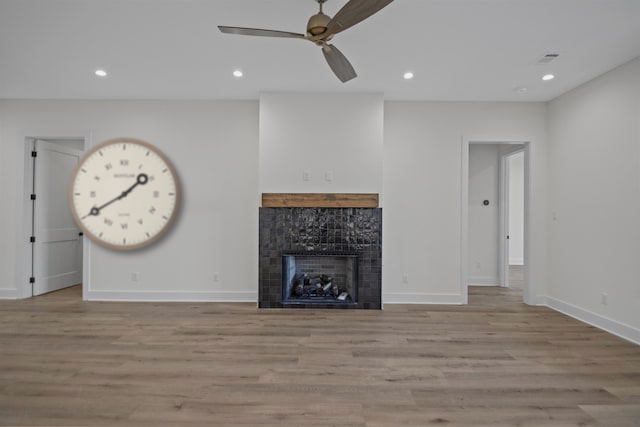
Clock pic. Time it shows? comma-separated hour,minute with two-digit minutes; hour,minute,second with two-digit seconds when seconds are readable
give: 1,40
